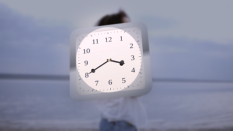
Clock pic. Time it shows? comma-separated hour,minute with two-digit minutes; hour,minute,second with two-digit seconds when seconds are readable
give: 3,40
